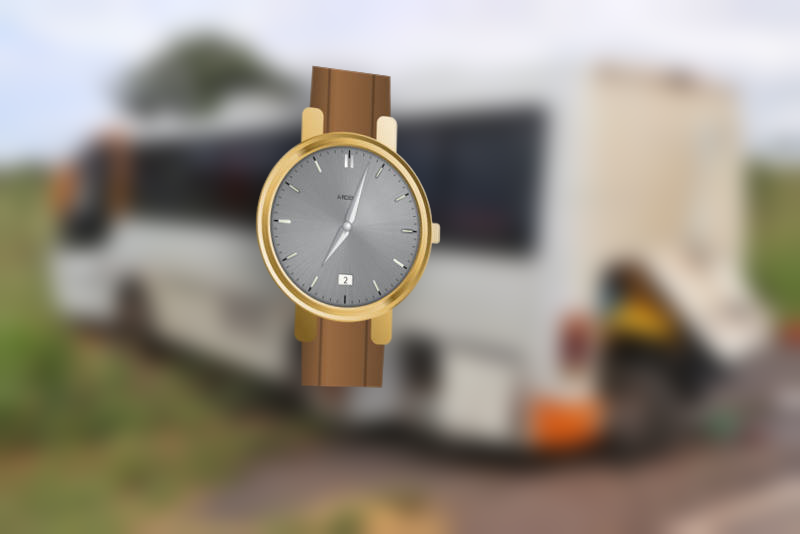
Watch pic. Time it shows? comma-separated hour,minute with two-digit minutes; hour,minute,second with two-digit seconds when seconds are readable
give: 7,03
